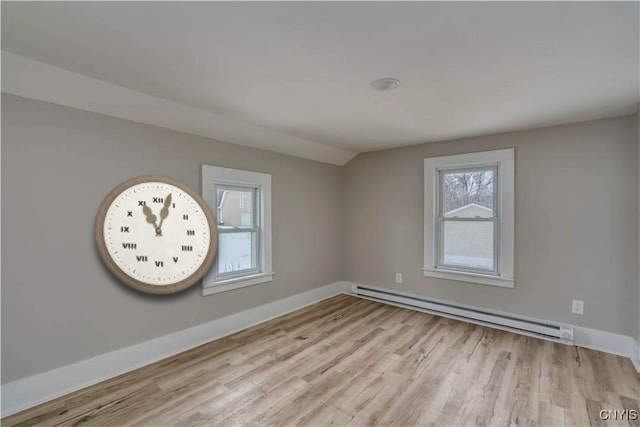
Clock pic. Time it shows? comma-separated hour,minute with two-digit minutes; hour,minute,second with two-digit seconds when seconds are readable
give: 11,03
